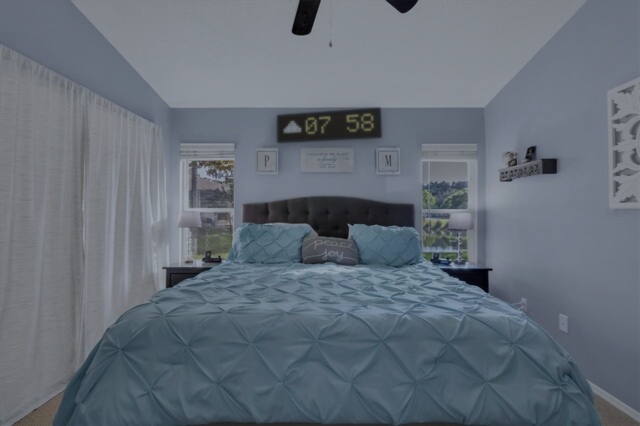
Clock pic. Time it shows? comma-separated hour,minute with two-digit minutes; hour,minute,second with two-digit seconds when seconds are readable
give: 7,58
